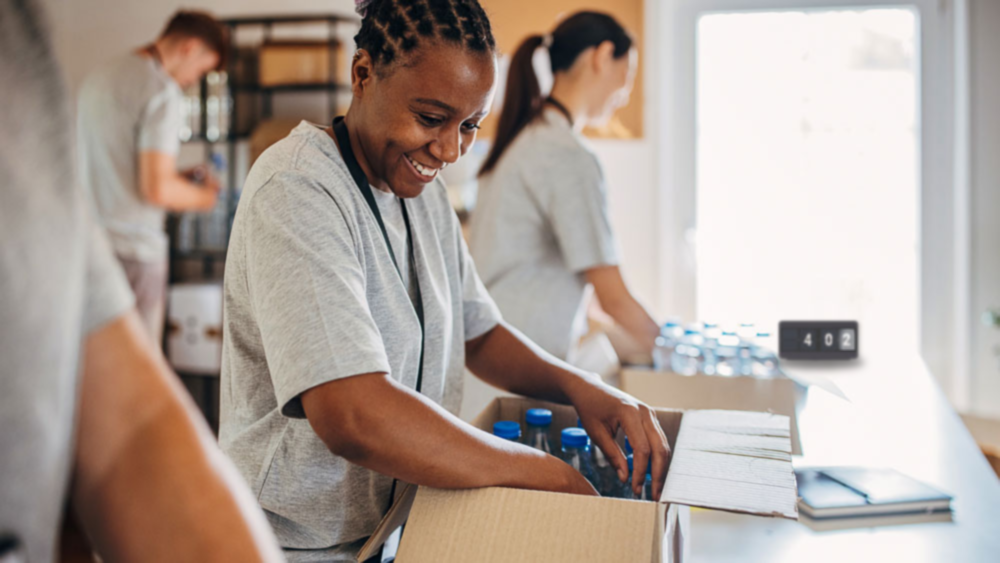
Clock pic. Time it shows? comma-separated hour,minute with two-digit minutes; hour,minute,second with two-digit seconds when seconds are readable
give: 4,02
